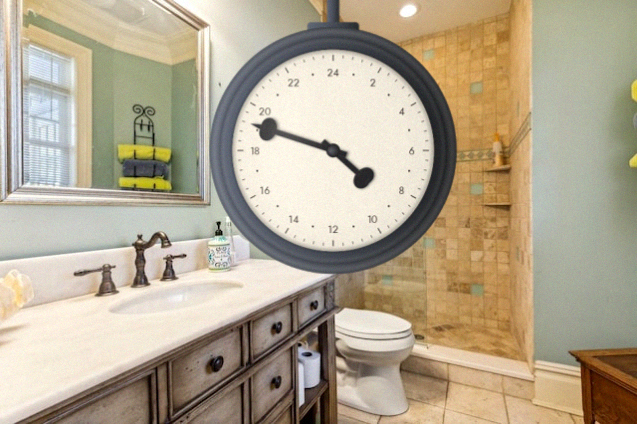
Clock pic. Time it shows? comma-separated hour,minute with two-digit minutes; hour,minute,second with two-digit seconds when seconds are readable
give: 8,48
